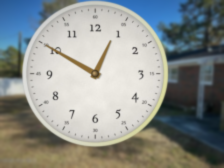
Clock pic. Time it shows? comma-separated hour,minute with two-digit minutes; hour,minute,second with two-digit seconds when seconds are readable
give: 12,50
